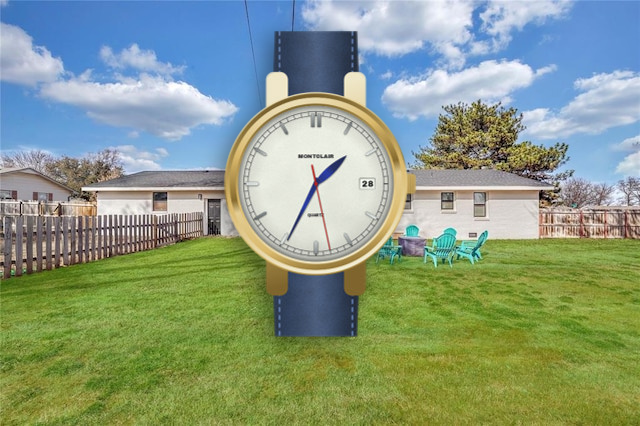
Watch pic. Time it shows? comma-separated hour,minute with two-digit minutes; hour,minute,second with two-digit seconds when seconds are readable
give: 1,34,28
